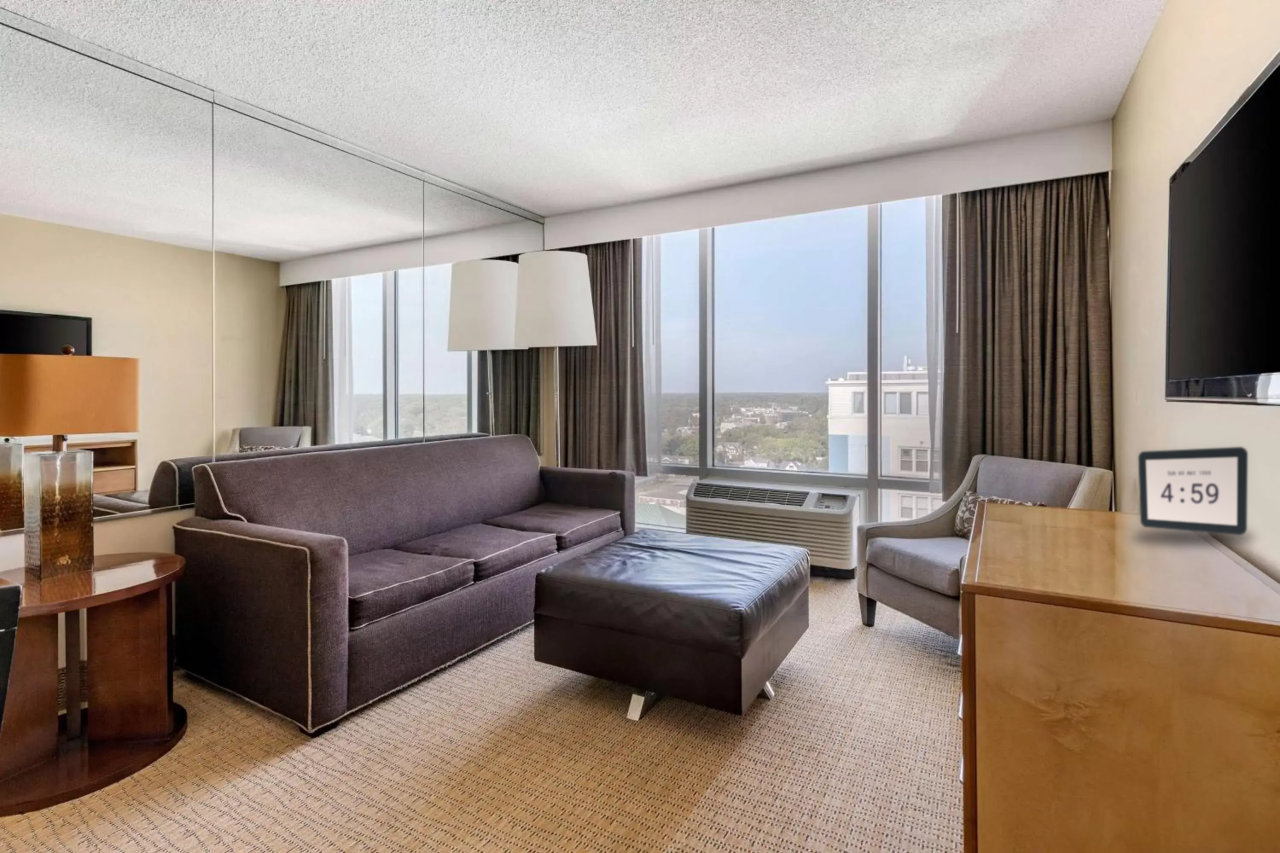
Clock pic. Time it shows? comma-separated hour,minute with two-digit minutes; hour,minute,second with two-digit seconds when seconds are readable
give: 4,59
